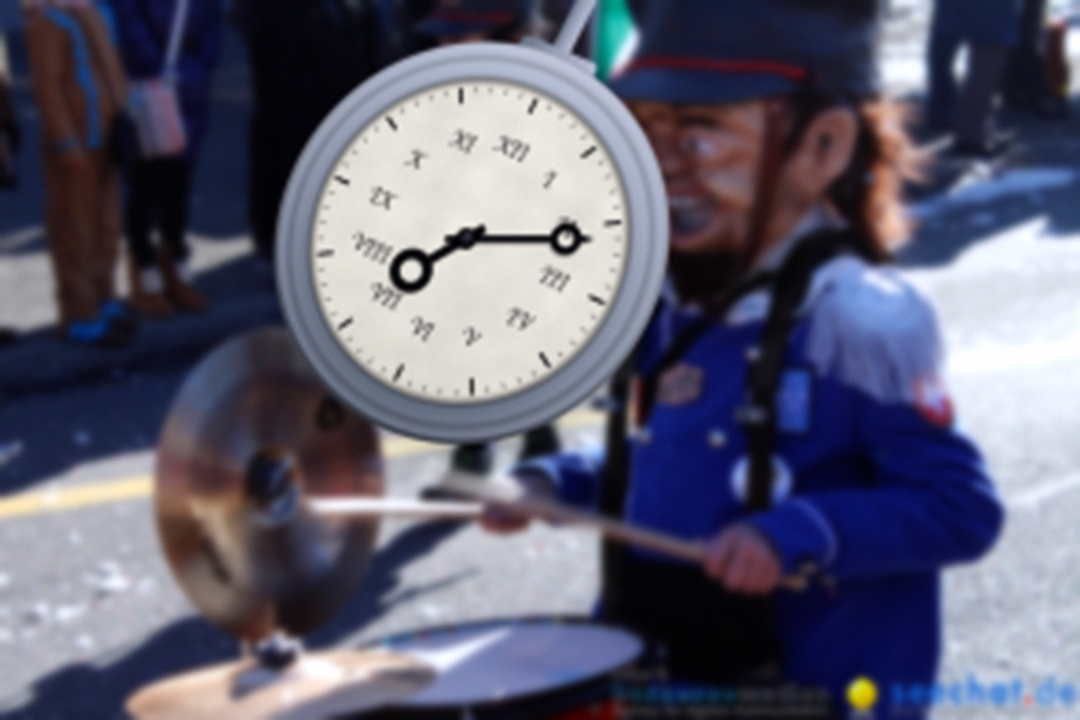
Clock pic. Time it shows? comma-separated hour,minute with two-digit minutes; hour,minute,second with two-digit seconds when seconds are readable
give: 7,11
